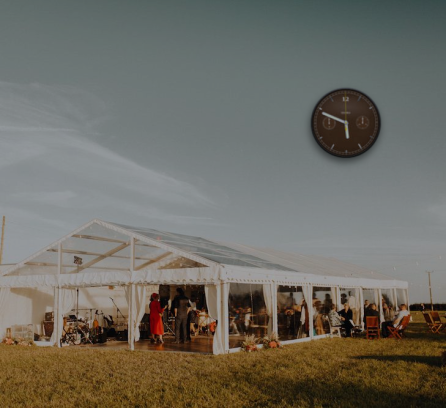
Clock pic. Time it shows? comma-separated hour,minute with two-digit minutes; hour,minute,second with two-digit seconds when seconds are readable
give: 5,49
